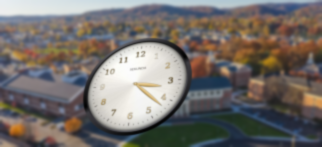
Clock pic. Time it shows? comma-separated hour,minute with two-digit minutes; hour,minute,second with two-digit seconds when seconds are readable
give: 3,22
